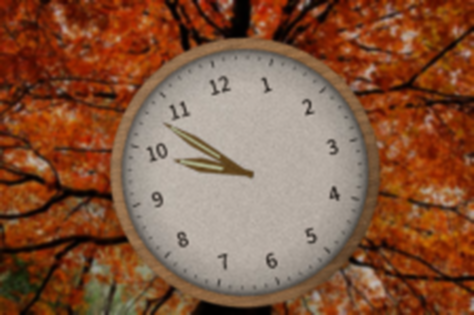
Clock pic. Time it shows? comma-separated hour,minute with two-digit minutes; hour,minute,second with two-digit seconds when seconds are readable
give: 9,53
